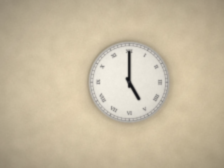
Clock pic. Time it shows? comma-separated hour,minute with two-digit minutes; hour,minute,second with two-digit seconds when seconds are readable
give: 5,00
